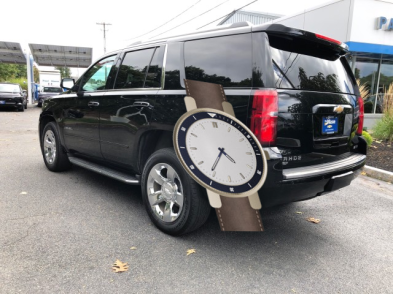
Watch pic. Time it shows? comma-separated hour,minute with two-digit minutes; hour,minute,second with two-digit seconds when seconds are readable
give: 4,36
